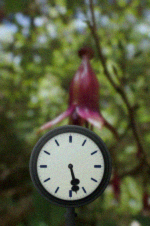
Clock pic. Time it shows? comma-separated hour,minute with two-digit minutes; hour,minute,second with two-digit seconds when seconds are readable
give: 5,28
